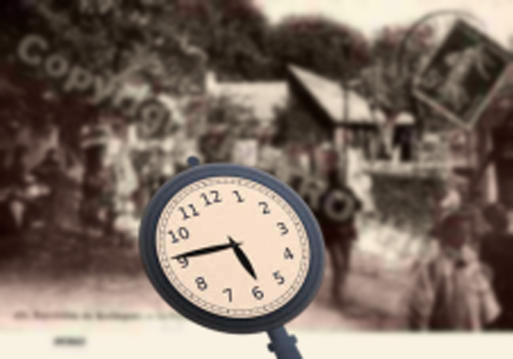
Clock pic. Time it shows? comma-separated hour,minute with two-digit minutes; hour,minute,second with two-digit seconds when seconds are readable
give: 5,46
